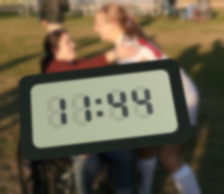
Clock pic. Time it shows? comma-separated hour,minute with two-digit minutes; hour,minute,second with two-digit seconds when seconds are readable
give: 11,44
